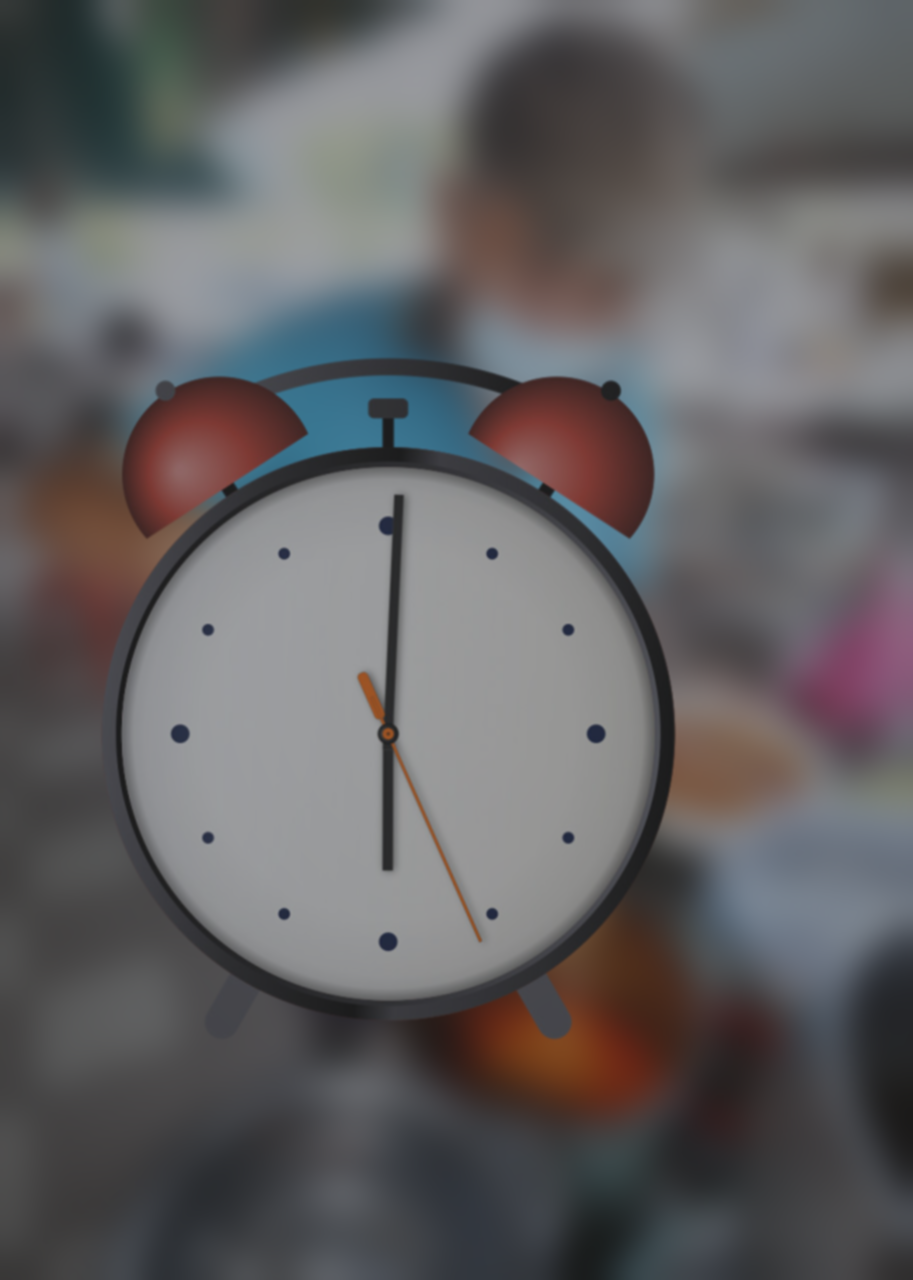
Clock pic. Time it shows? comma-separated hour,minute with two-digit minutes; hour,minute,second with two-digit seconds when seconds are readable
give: 6,00,26
